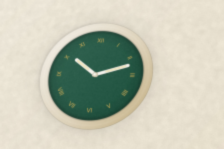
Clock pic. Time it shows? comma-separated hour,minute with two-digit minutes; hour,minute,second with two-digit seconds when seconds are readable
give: 10,12
